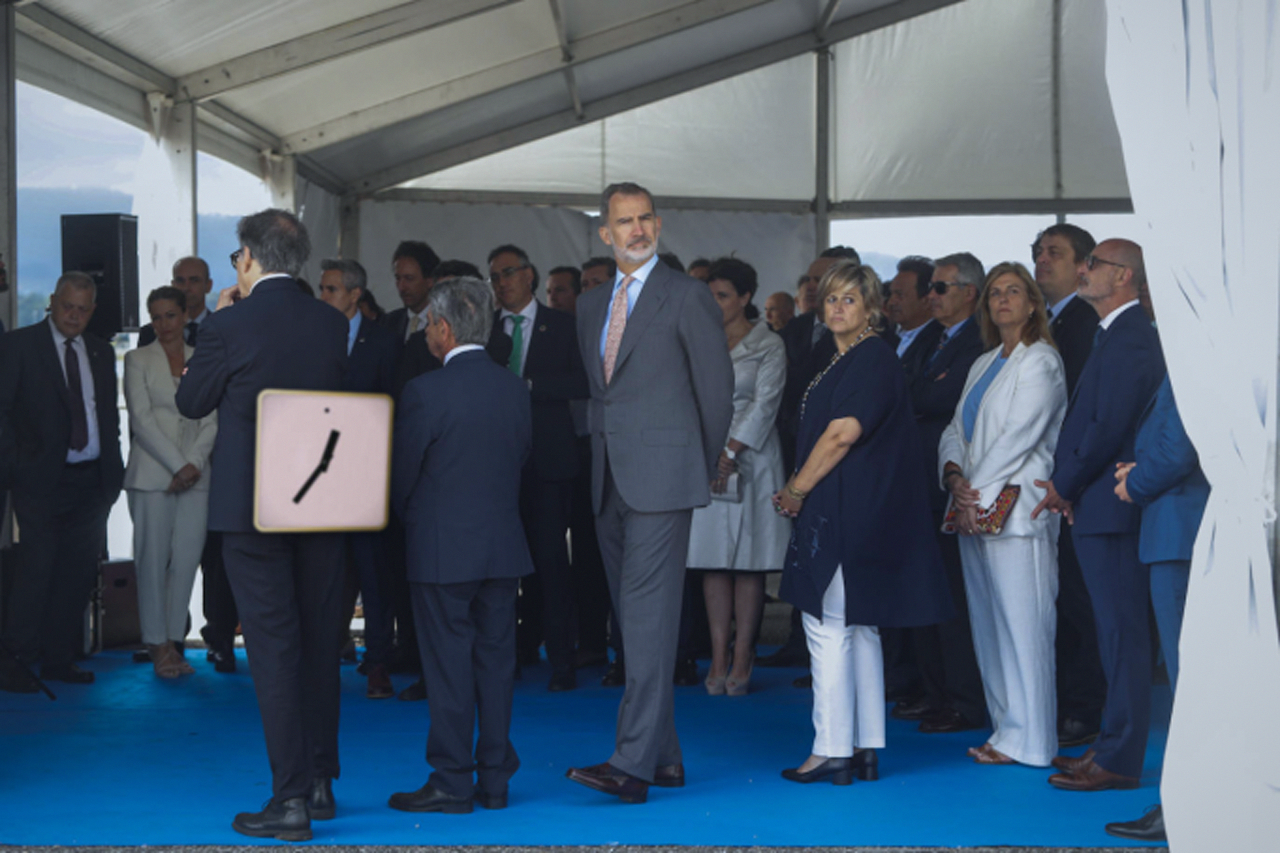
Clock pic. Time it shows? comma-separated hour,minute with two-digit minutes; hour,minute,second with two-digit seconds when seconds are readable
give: 12,36
